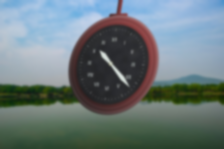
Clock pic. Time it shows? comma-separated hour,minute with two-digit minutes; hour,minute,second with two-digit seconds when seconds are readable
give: 10,22
